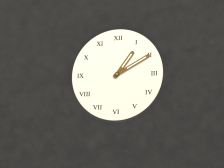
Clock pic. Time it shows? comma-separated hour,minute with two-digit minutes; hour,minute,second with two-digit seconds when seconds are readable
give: 1,10
